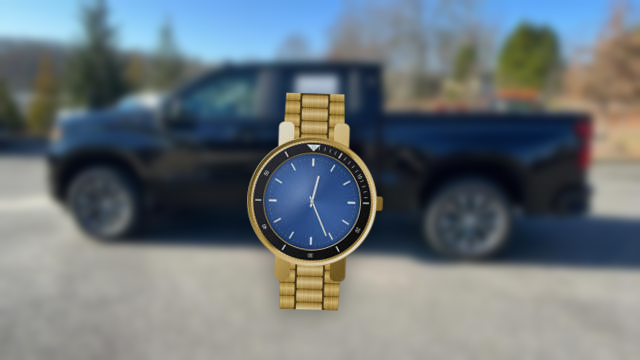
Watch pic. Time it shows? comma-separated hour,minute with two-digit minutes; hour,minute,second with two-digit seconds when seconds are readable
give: 12,26
